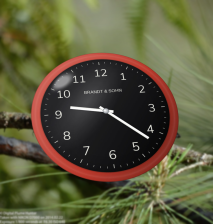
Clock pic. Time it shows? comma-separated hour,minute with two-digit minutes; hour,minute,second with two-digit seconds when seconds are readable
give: 9,22
